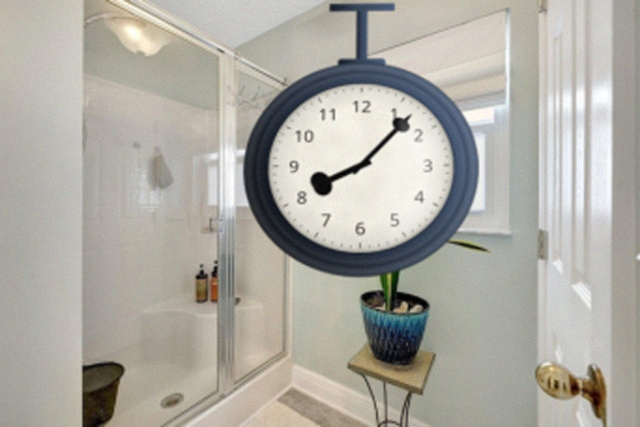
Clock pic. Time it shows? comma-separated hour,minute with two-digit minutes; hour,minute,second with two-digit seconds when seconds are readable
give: 8,07
